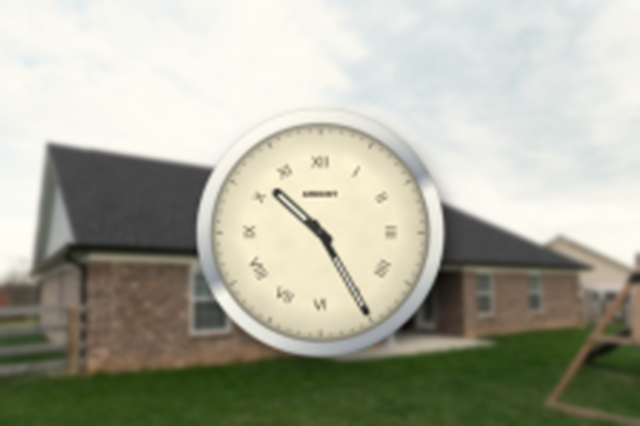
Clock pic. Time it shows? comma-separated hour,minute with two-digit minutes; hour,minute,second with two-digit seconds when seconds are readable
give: 10,25
